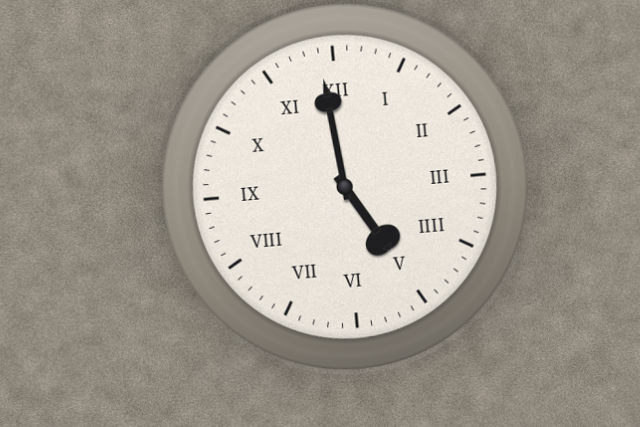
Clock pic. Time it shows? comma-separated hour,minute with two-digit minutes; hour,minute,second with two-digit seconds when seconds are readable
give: 4,59
